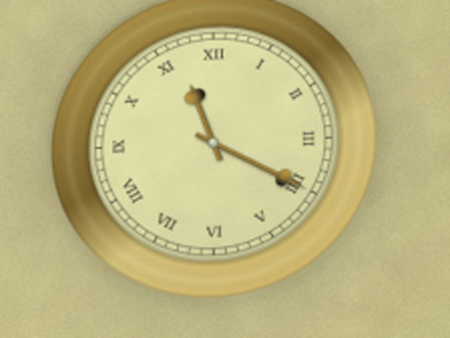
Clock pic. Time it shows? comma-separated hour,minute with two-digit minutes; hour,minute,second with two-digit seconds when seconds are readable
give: 11,20
